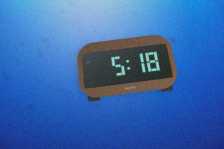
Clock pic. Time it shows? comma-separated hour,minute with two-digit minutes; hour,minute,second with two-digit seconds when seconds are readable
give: 5,18
